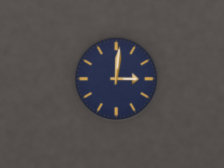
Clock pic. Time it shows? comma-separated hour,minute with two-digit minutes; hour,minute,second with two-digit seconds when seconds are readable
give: 3,01
